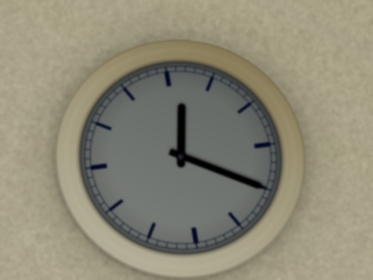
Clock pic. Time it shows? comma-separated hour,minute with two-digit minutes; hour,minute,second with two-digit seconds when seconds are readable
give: 12,20
